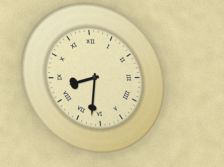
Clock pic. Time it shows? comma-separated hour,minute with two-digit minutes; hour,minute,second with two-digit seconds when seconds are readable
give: 8,32
